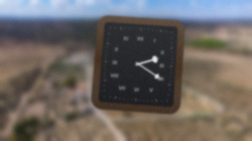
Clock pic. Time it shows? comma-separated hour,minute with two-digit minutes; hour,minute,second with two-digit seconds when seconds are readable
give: 2,20
